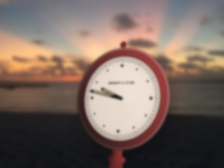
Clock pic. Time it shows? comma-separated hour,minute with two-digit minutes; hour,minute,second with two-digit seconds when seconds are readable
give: 9,47
